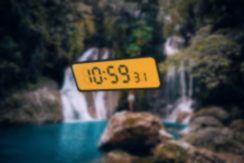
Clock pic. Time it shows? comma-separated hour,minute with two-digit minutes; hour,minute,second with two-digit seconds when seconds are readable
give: 10,59
